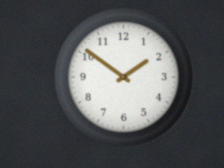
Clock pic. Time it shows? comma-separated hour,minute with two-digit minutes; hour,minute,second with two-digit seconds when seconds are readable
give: 1,51
